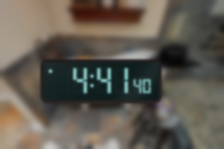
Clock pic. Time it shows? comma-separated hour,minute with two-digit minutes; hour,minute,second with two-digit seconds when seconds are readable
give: 4,41,40
